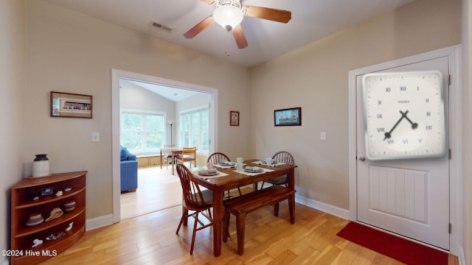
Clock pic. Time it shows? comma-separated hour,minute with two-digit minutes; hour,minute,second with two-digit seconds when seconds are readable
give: 4,37
